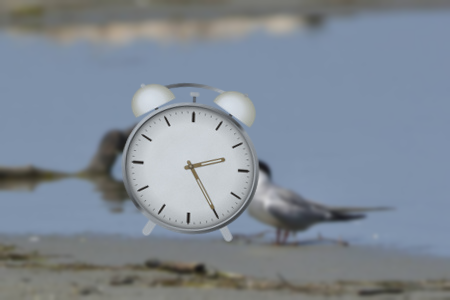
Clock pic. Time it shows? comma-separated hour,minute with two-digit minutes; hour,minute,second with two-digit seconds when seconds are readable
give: 2,25
